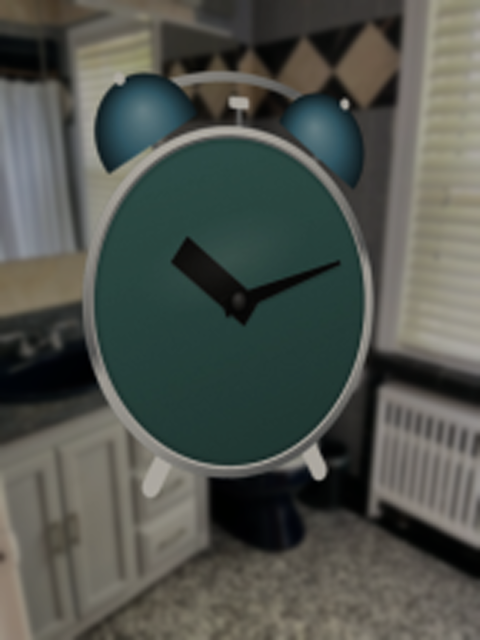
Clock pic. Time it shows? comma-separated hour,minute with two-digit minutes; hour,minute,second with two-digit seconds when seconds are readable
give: 10,12
